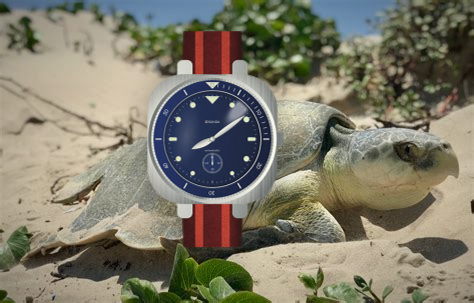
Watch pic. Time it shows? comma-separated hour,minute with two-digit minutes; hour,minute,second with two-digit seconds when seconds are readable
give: 8,09
